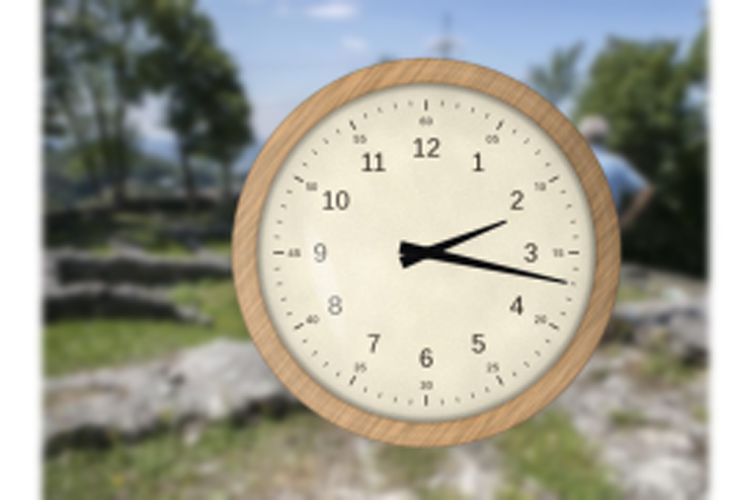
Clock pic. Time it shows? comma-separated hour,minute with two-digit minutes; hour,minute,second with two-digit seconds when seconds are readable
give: 2,17
